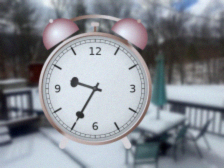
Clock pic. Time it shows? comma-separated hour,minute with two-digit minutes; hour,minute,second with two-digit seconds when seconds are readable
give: 9,35
